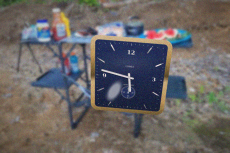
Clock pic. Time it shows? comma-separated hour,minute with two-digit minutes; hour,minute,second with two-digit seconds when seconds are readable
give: 5,47
